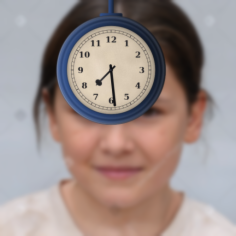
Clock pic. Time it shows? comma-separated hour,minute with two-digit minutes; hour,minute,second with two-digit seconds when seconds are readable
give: 7,29
